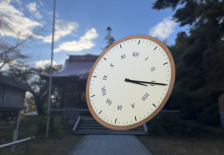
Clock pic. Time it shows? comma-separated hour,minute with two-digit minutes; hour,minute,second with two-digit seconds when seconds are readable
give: 3,15
